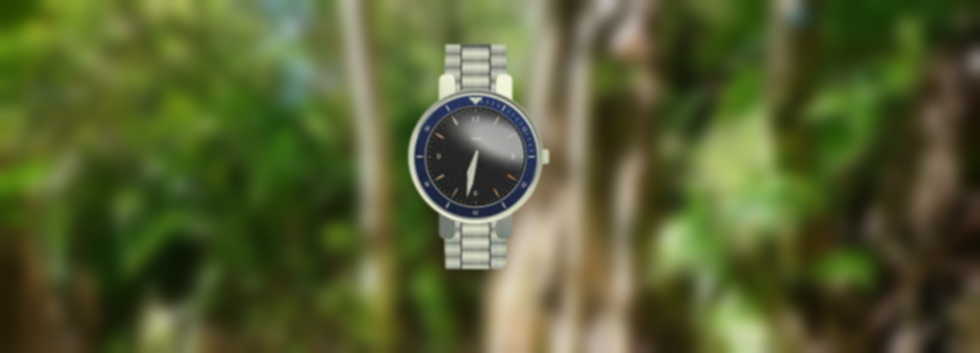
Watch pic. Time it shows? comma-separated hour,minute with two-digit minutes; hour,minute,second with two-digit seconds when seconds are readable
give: 6,32
